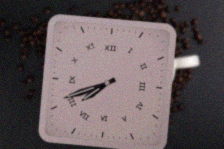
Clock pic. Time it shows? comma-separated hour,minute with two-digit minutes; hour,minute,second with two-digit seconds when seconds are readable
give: 7,41
